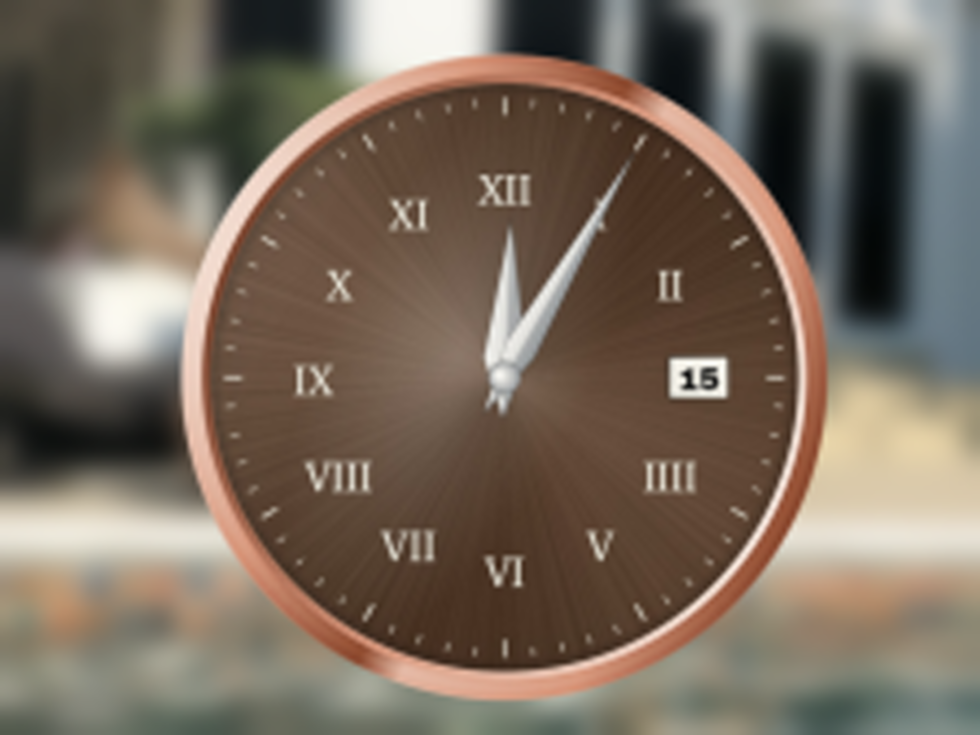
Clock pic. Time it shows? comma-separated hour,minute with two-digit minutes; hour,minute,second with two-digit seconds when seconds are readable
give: 12,05
